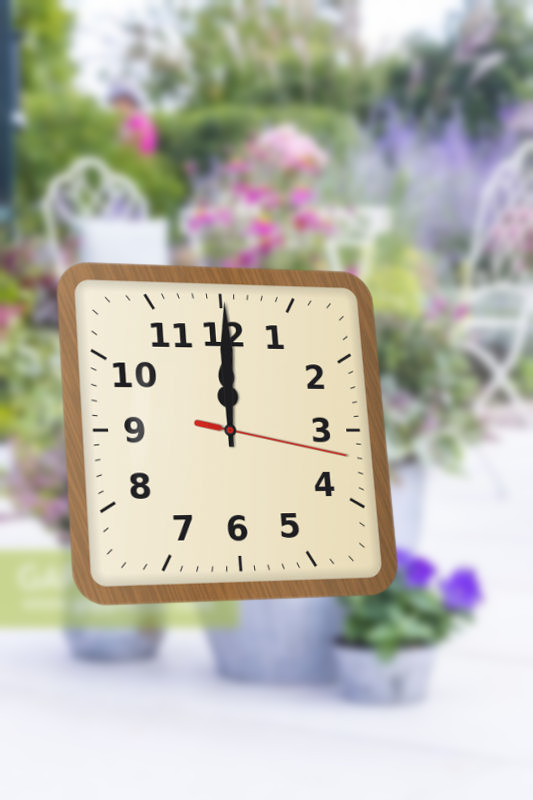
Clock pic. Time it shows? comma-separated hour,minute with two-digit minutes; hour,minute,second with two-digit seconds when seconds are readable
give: 12,00,17
